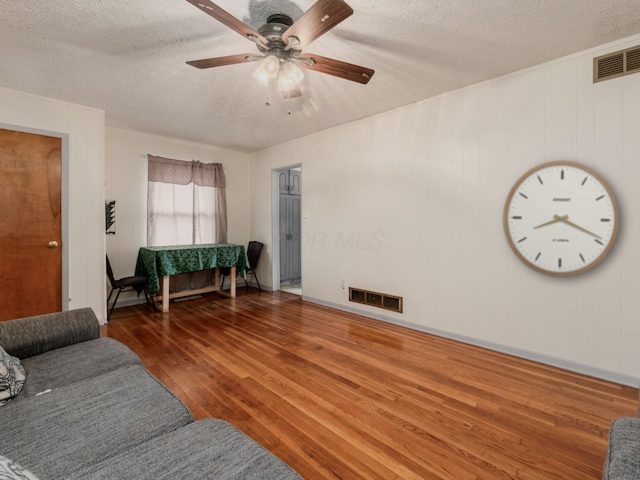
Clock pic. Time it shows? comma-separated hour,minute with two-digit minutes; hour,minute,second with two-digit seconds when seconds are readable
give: 8,19
